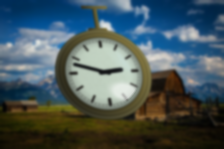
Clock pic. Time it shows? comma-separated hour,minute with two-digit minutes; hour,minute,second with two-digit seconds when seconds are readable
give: 2,48
